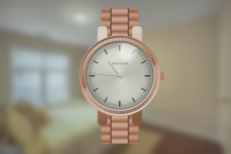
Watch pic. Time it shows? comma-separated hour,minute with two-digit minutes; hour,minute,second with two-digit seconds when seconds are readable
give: 10,46
